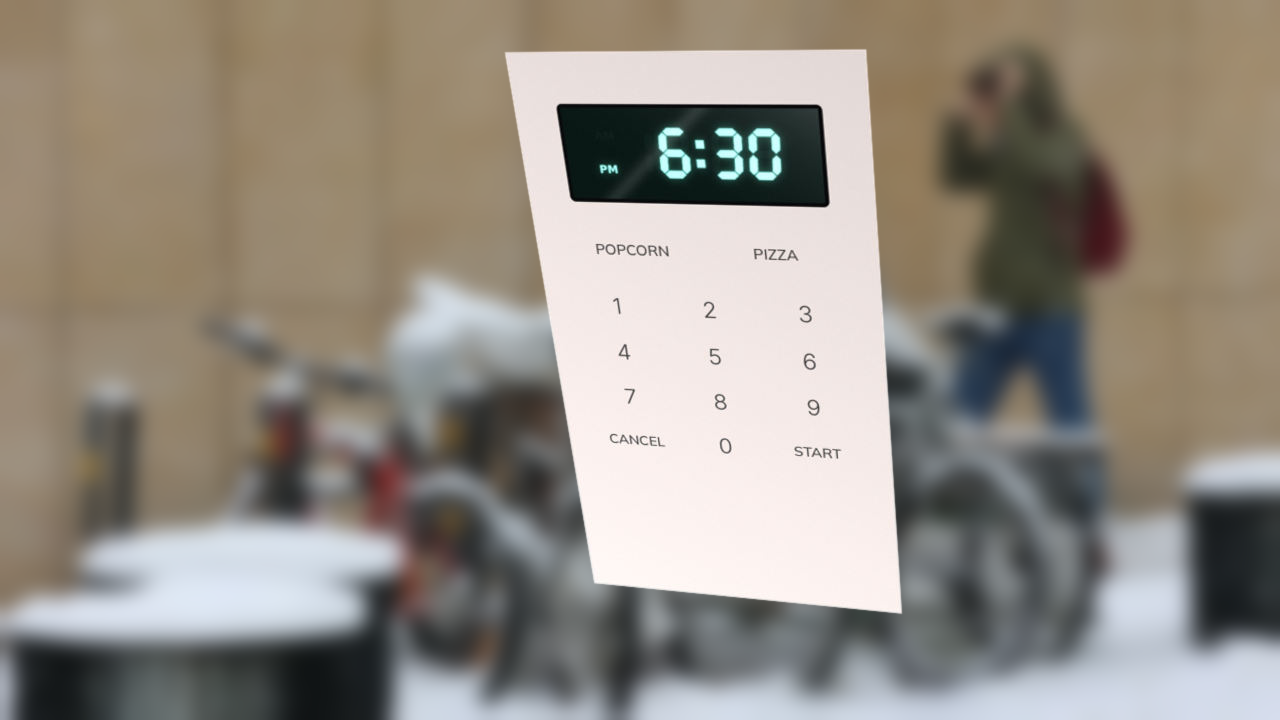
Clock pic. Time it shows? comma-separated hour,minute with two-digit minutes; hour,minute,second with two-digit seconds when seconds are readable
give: 6,30
